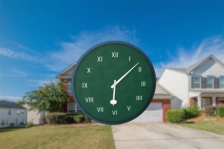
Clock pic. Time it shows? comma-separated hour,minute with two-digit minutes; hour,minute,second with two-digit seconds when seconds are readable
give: 6,08
